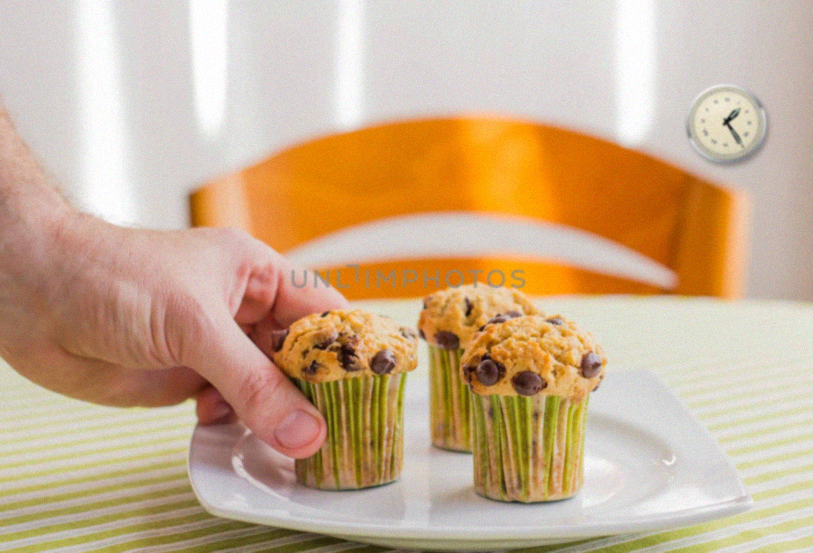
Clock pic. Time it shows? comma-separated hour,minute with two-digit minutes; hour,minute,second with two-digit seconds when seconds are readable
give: 1,24
